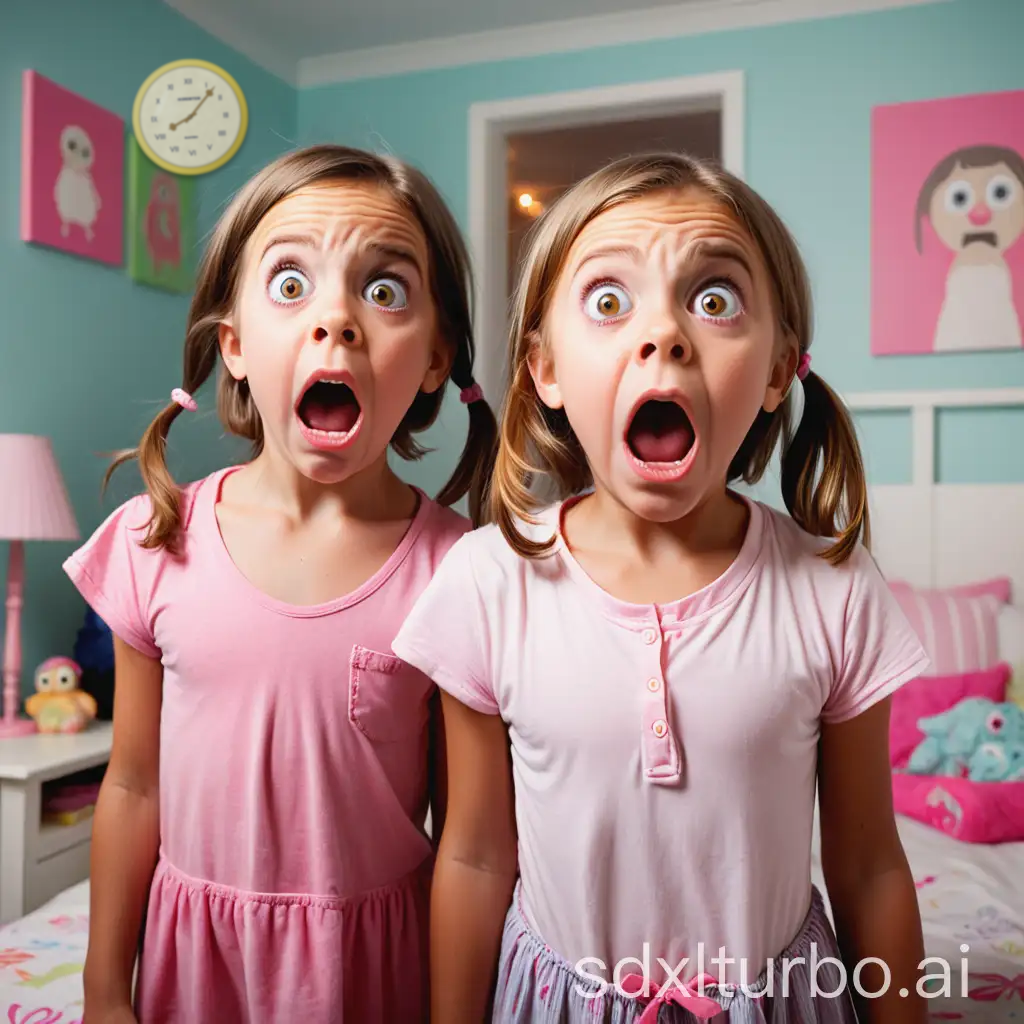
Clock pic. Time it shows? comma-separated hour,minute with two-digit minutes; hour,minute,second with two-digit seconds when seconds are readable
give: 8,07
